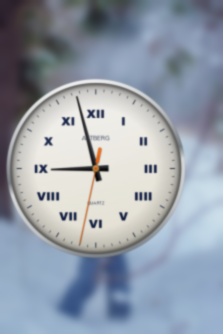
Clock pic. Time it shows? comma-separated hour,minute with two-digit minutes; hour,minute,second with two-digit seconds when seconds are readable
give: 8,57,32
